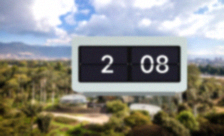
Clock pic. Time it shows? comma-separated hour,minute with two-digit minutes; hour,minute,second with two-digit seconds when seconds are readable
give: 2,08
